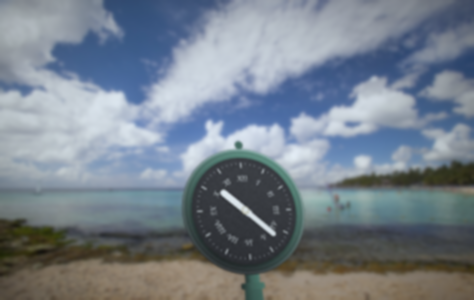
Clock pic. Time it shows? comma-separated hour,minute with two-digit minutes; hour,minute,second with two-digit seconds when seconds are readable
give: 10,22
